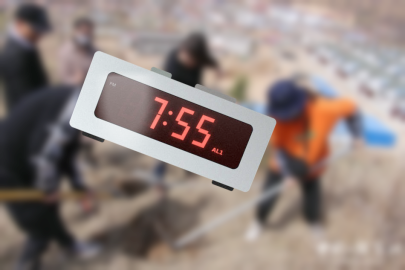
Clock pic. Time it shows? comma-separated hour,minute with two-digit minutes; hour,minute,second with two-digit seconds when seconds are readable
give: 7,55
